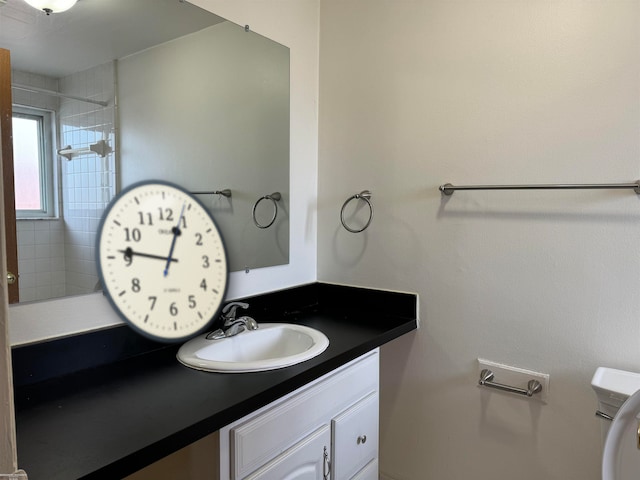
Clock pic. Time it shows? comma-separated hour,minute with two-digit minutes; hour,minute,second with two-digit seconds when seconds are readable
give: 12,46,04
